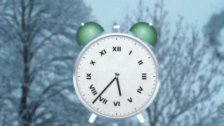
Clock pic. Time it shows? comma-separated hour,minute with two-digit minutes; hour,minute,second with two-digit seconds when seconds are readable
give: 5,37
